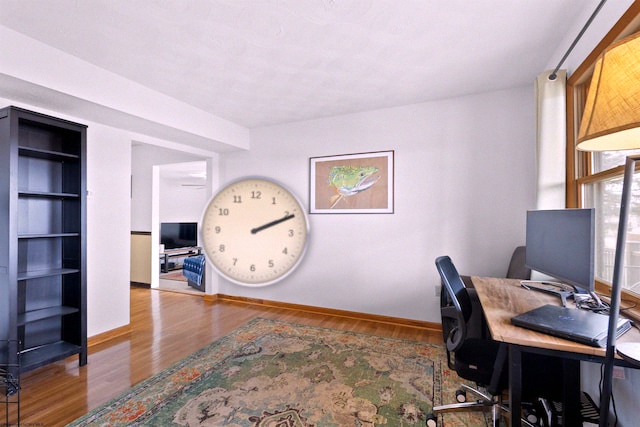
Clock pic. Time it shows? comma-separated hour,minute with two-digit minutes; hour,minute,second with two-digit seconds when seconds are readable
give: 2,11
